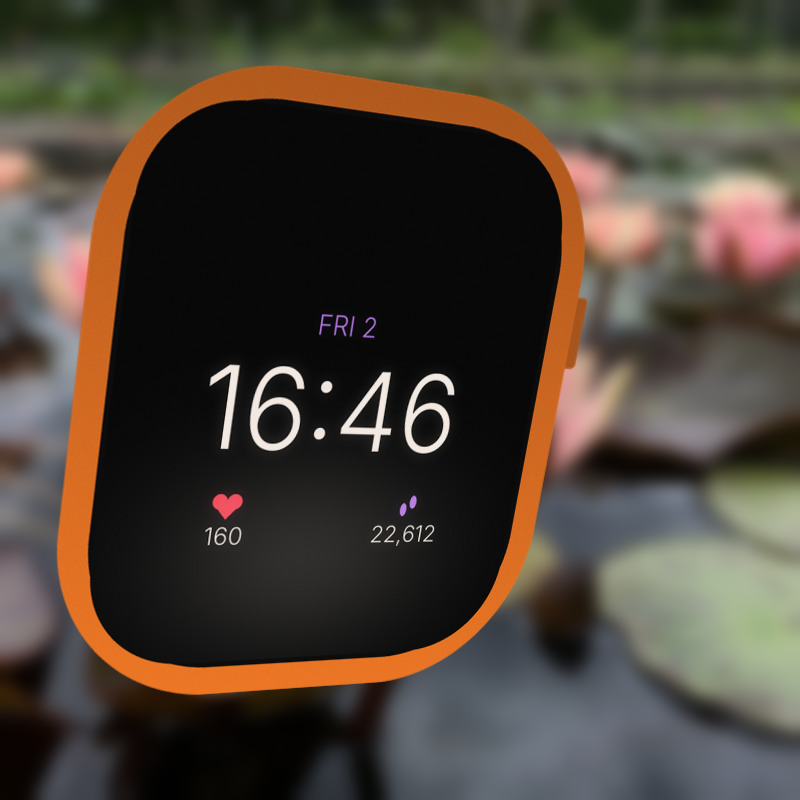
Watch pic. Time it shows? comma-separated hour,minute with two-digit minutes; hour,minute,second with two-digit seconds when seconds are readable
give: 16,46
